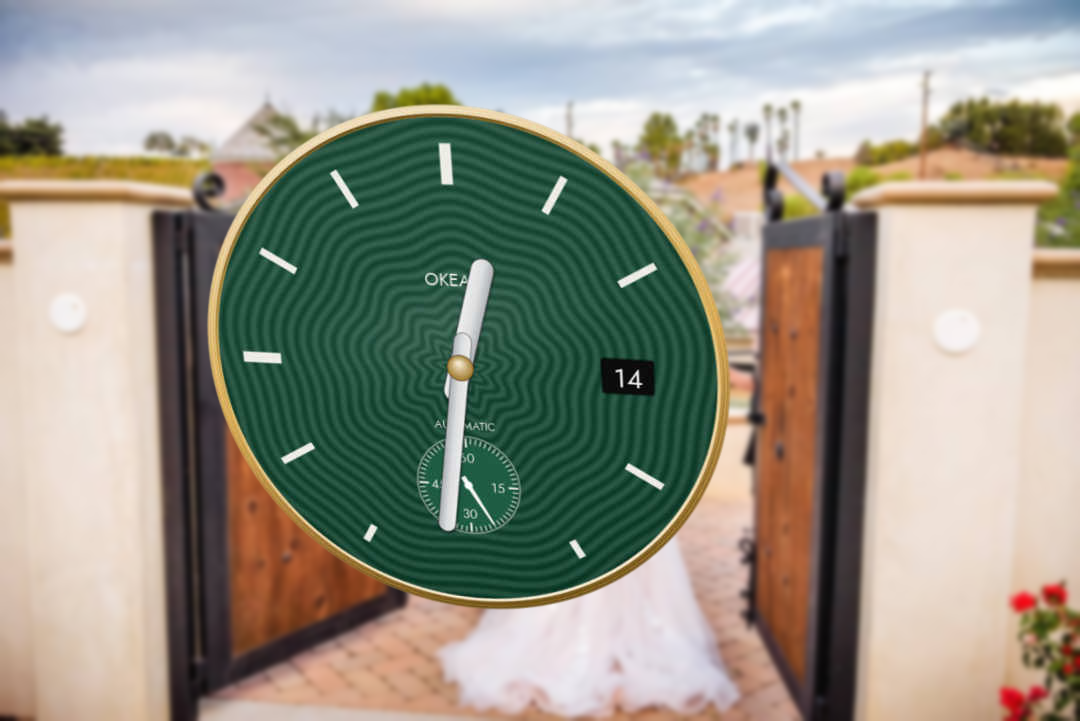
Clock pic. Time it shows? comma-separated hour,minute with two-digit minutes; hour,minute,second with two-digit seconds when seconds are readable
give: 12,31,25
